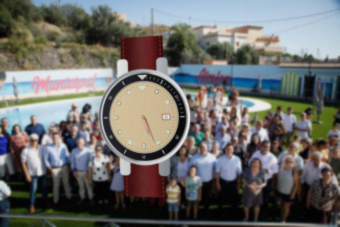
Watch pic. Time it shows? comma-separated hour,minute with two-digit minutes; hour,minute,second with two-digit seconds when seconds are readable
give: 5,26
